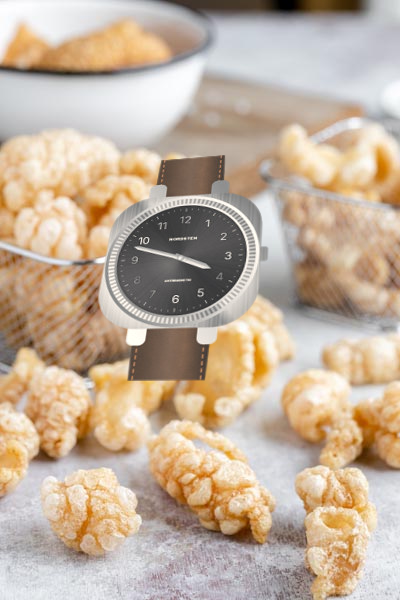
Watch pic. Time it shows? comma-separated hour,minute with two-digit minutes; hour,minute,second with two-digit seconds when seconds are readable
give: 3,48
